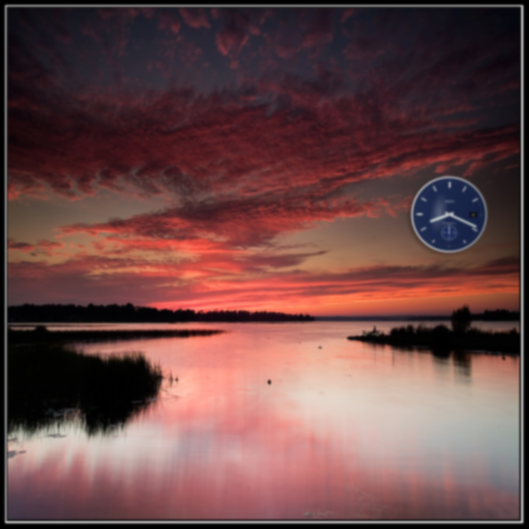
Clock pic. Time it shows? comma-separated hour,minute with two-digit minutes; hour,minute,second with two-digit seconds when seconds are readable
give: 8,19
